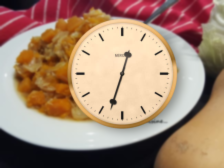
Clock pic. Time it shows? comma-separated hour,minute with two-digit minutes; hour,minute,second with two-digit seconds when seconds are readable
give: 12,33
